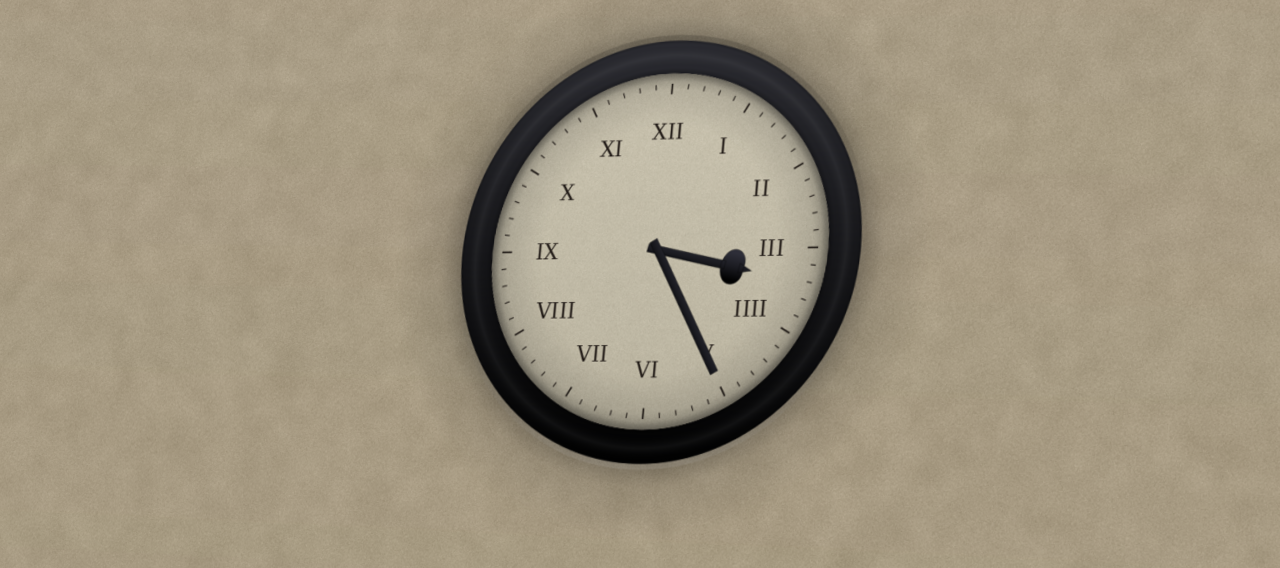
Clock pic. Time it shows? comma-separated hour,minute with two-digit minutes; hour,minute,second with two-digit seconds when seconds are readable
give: 3,25
